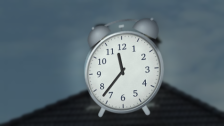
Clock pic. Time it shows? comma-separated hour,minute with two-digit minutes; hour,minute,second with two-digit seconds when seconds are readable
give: 11,37
